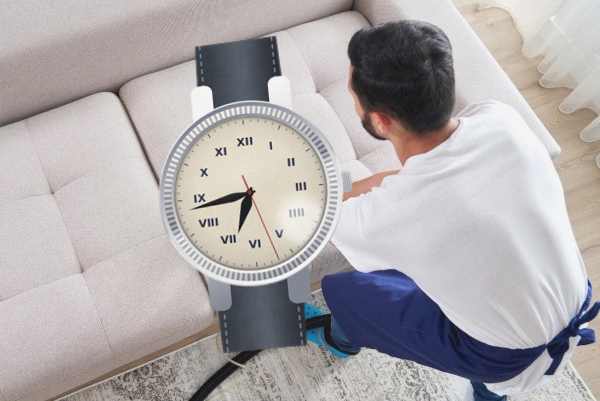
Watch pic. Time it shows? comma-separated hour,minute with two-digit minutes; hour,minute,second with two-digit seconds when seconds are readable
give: 6,43,27
